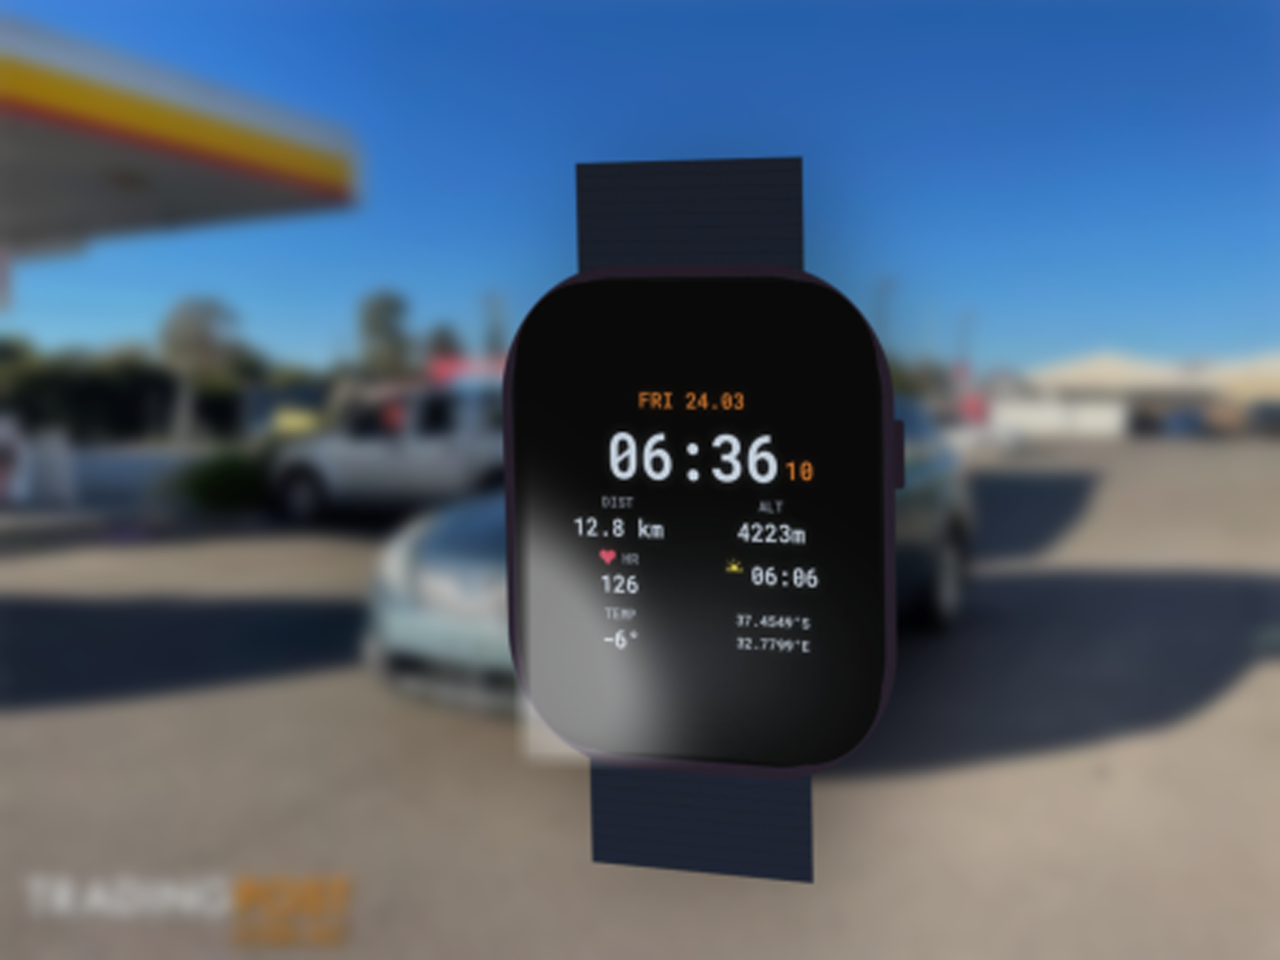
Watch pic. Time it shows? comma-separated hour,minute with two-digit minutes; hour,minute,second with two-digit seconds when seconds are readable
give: 6,36,10
